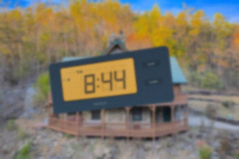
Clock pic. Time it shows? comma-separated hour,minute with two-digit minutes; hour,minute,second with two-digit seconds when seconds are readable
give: 8,44
